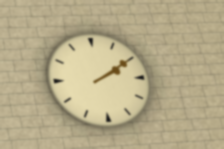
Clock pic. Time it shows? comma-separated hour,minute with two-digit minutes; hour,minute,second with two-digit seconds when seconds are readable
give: 2,10
